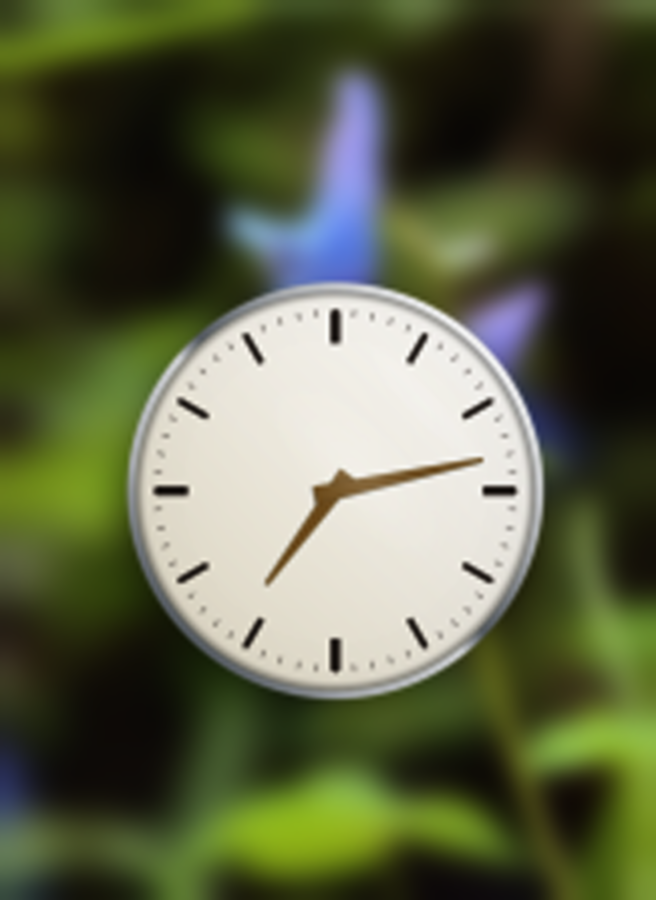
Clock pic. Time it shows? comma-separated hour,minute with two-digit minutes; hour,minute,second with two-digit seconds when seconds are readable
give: 7,13
